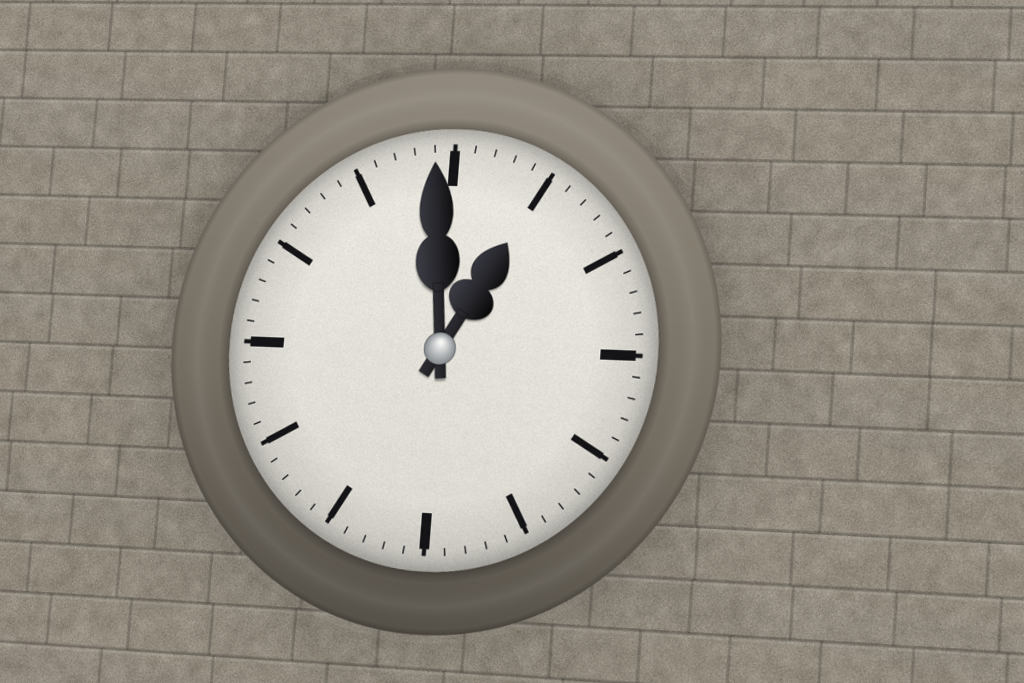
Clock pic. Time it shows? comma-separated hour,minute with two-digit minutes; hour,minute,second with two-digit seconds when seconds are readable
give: 12,59
